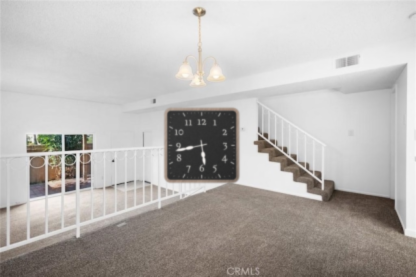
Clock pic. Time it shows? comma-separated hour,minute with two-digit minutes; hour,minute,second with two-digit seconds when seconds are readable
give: 5,43
